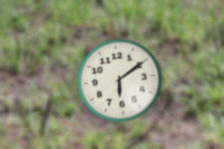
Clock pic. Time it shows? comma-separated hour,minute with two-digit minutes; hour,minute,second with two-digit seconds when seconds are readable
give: 6,10
